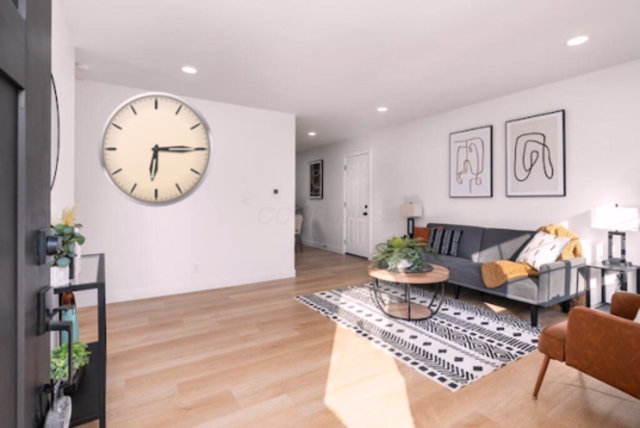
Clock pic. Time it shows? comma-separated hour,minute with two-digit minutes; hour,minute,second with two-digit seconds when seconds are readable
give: 6,15
